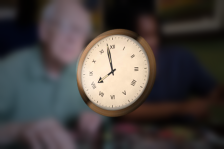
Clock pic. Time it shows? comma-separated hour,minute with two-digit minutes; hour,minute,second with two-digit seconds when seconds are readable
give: 7,58
